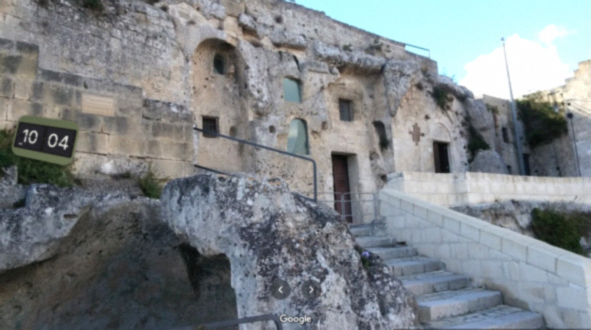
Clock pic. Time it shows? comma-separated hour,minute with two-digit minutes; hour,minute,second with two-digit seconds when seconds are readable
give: 10,04
